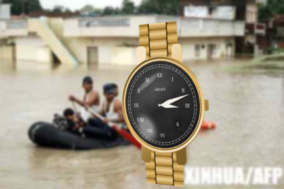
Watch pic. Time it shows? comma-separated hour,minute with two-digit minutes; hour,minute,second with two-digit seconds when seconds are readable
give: 3,12
